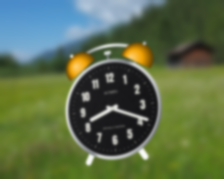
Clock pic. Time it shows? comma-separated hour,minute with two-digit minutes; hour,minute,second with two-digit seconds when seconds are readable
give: 8,19
